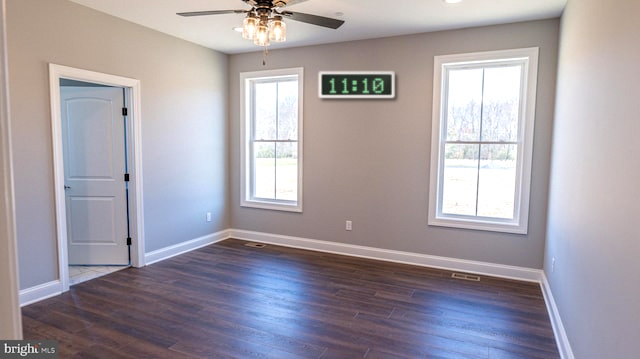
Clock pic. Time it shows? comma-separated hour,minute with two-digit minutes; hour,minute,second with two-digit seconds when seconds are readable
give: 11,10
